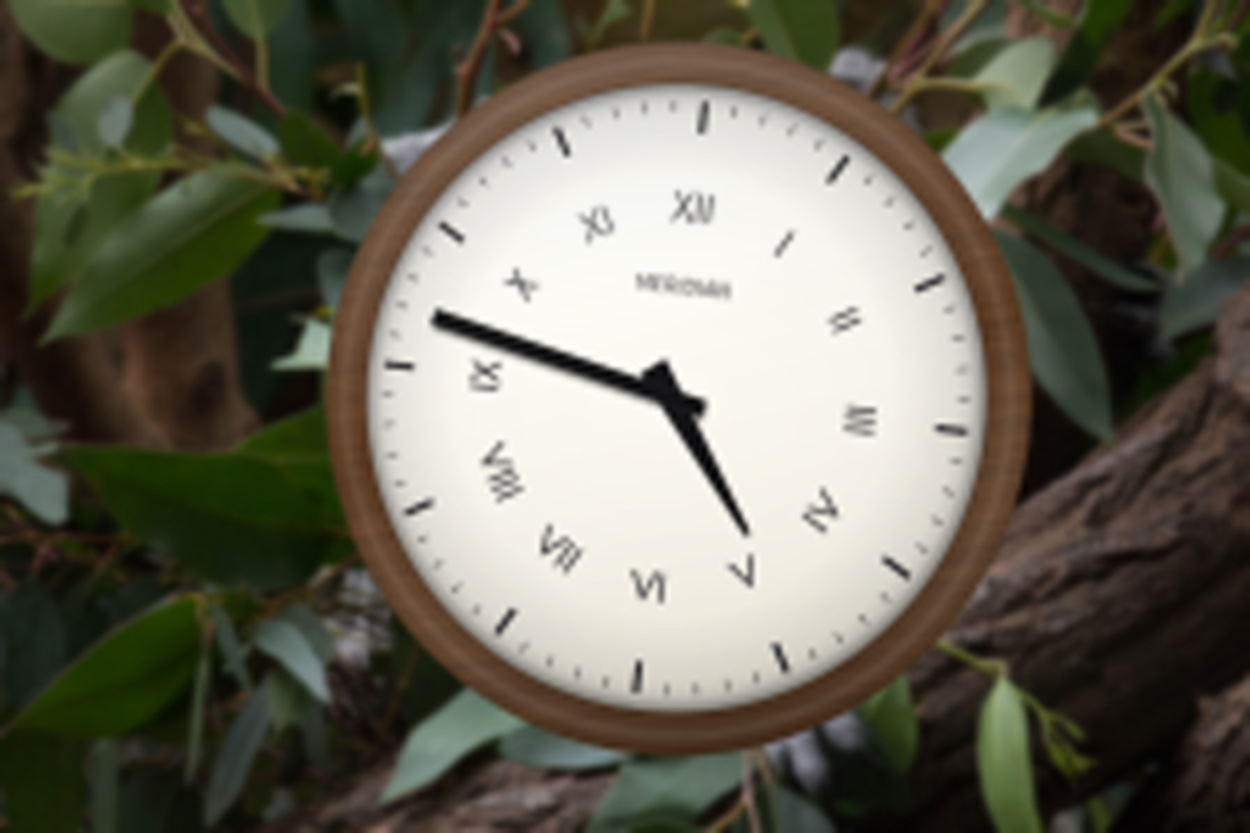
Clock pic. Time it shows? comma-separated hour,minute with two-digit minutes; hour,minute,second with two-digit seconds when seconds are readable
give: 4,47
